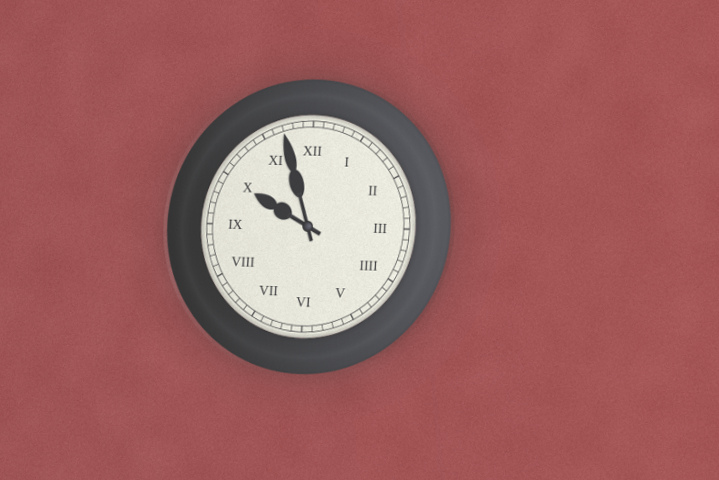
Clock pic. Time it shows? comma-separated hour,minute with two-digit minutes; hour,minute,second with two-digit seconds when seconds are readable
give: 9,57
